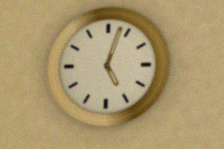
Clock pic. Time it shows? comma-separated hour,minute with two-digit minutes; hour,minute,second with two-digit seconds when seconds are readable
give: 5,03
